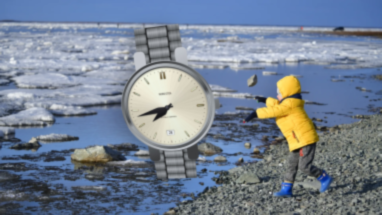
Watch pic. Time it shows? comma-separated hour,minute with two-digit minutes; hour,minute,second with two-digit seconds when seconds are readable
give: 7,43
